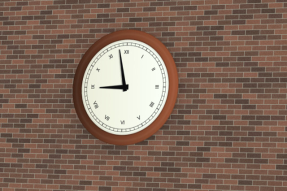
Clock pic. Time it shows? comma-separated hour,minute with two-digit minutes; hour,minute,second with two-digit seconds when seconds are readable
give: 8,58
